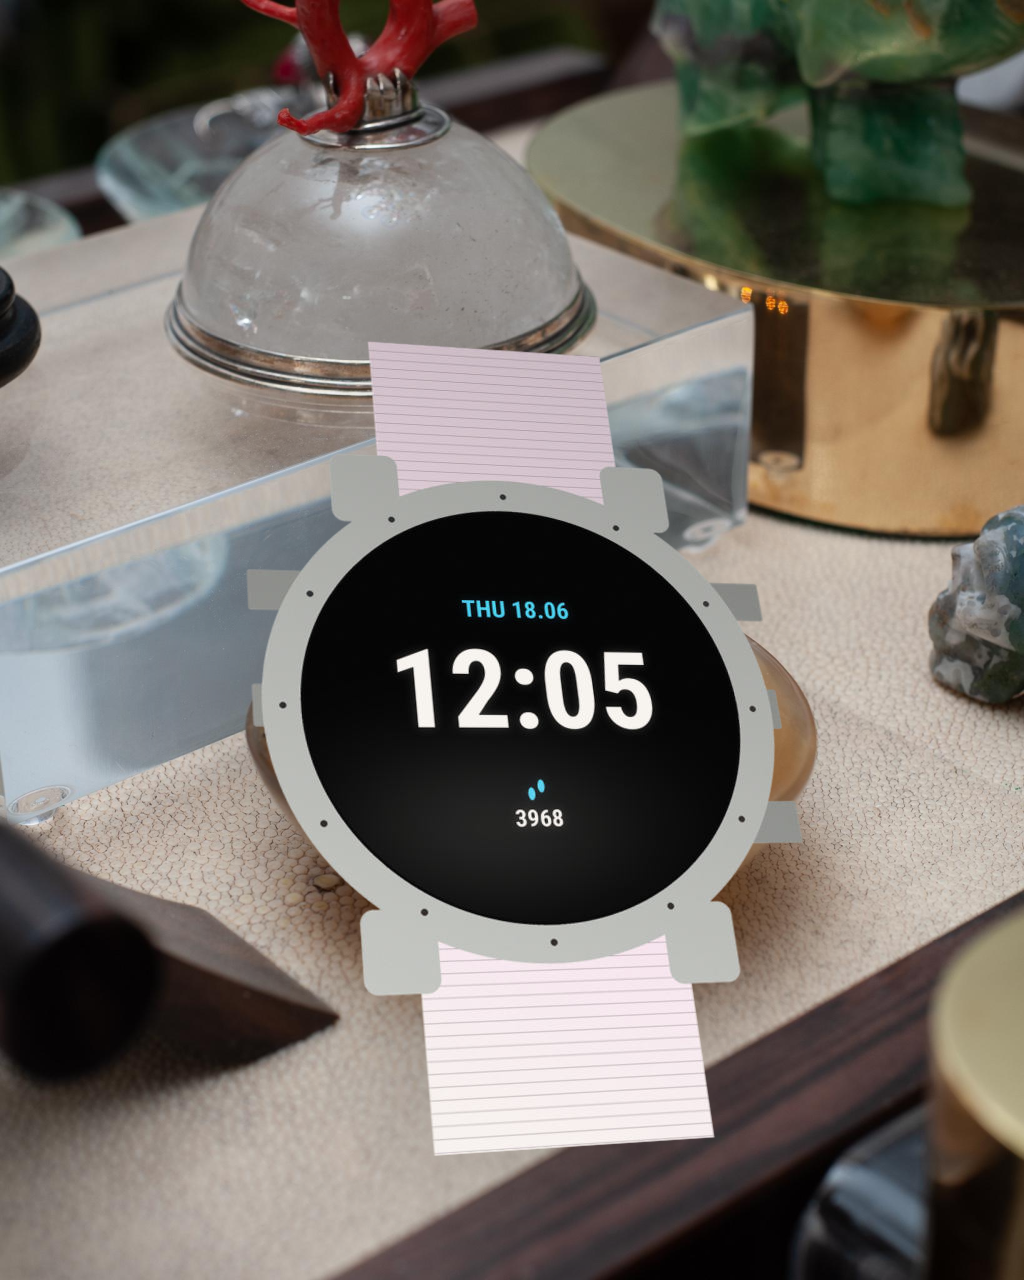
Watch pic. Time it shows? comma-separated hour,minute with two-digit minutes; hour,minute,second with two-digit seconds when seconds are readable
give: 12,05
